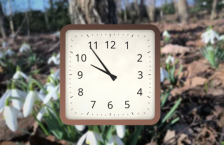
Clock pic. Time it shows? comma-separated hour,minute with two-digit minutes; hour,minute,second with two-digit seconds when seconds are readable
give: 9,54
